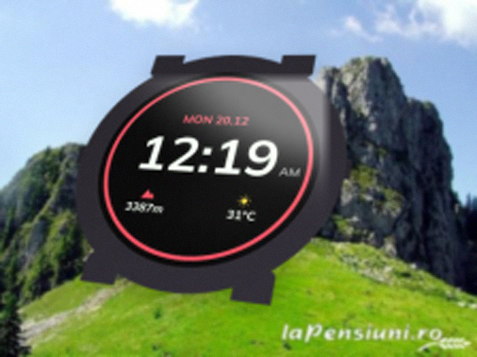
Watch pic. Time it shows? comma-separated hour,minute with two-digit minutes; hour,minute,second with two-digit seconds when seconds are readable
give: 12,19
